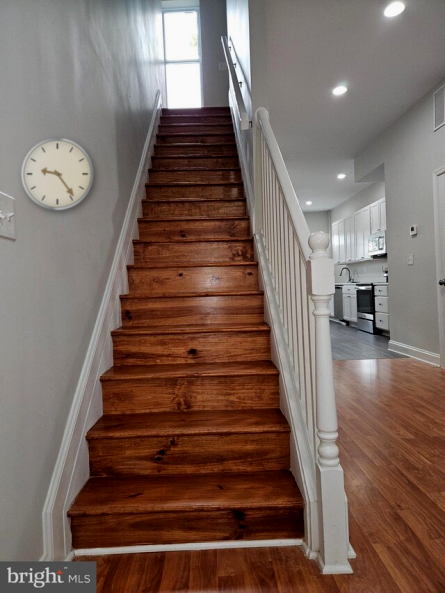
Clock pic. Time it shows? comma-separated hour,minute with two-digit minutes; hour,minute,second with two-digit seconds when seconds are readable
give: 9,24
